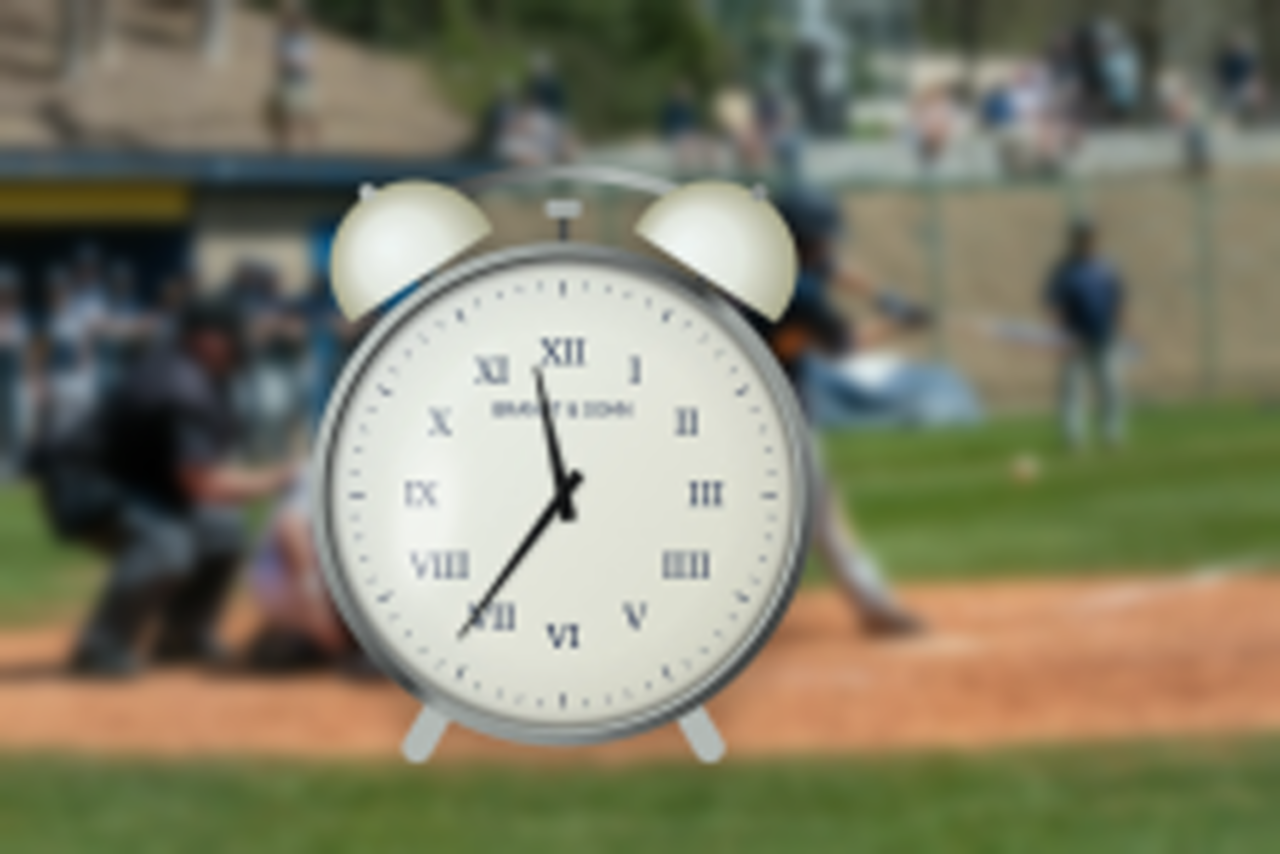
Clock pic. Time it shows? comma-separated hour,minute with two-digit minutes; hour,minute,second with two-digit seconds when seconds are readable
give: 11,36
